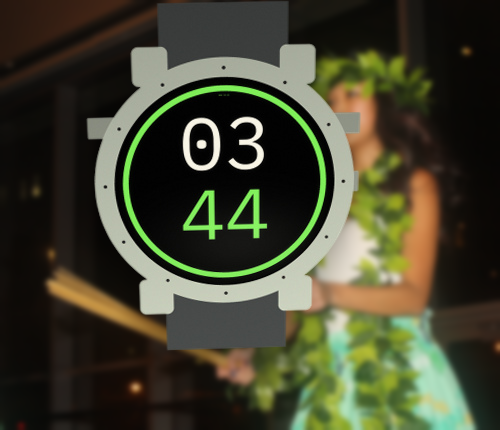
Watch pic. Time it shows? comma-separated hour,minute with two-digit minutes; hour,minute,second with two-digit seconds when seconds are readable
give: 3,44
